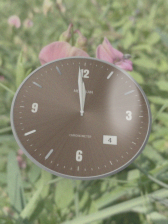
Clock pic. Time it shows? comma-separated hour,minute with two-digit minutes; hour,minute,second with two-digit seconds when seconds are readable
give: 11,59
